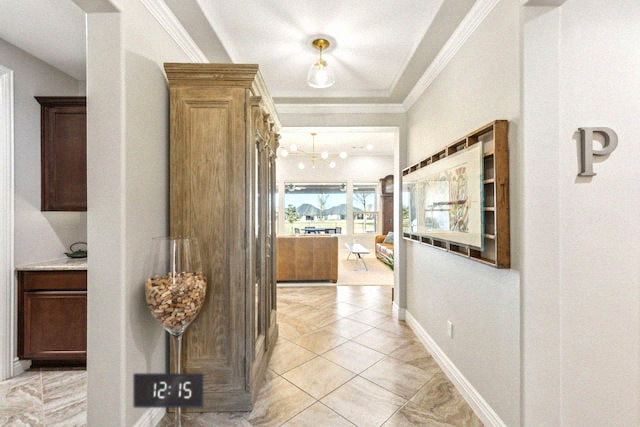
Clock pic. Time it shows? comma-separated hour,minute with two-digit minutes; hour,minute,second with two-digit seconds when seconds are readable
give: 12,15
